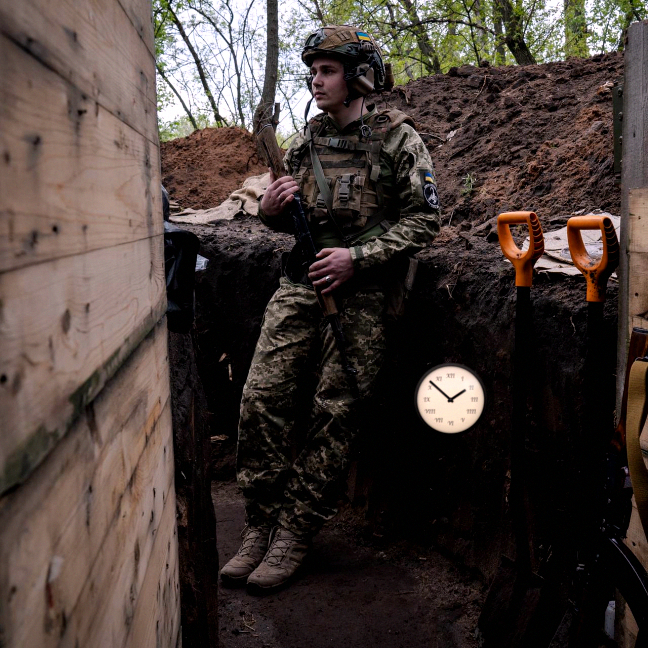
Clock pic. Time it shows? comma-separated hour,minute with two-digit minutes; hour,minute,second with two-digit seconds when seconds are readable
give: 1,52
